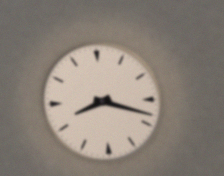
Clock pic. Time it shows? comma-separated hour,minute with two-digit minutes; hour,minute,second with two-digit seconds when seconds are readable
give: 8,18
